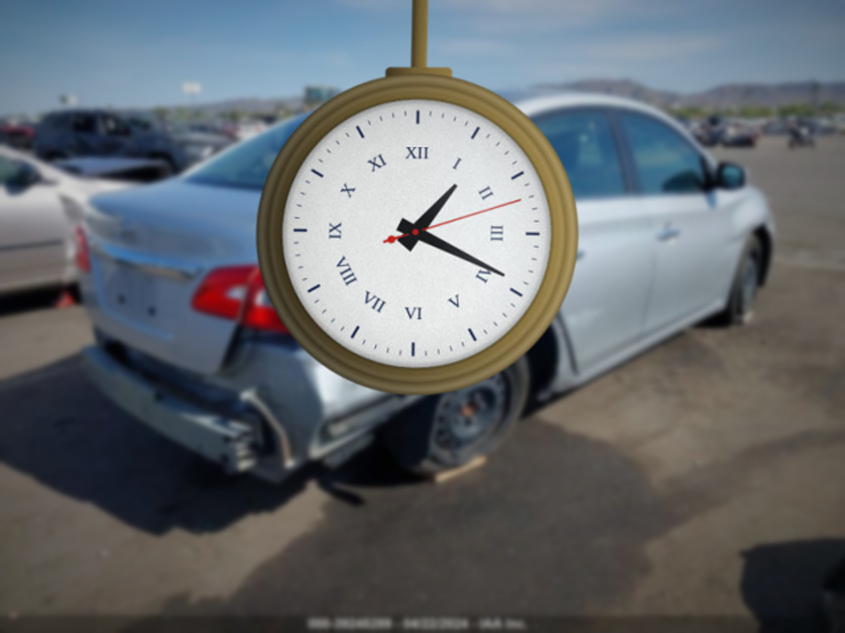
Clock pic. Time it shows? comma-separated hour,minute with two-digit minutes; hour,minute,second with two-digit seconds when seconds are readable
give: 1,19,12
